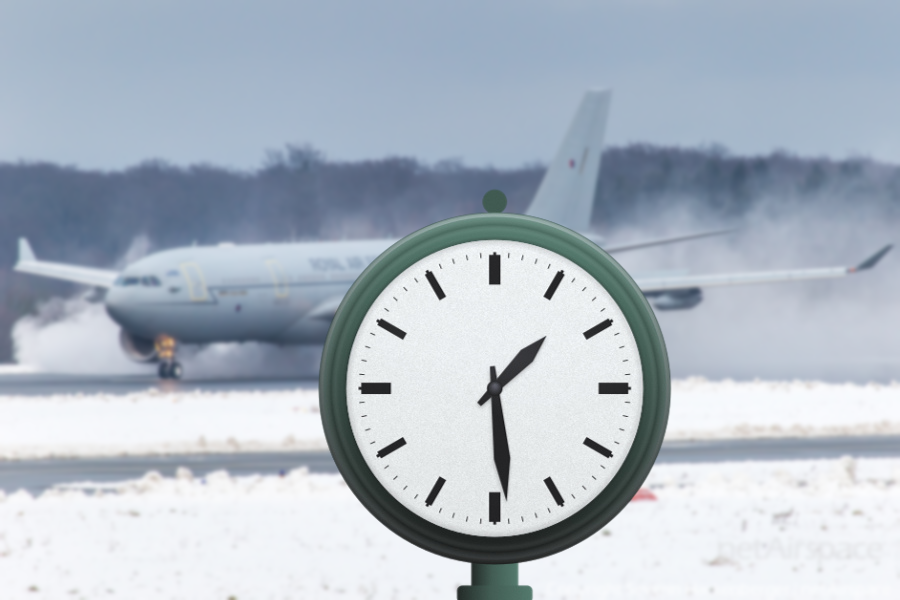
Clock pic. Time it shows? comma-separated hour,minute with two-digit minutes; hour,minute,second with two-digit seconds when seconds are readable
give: 1,29
